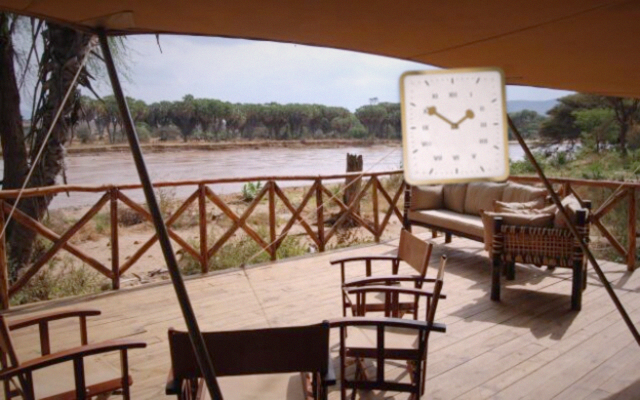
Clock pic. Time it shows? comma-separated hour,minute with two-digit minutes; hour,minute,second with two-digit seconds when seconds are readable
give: 1,51
